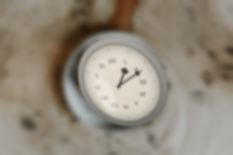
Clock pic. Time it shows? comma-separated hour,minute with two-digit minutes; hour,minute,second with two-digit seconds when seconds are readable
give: 1,11
